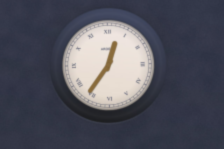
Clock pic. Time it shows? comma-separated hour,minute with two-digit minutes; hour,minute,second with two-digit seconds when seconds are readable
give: 12,36
